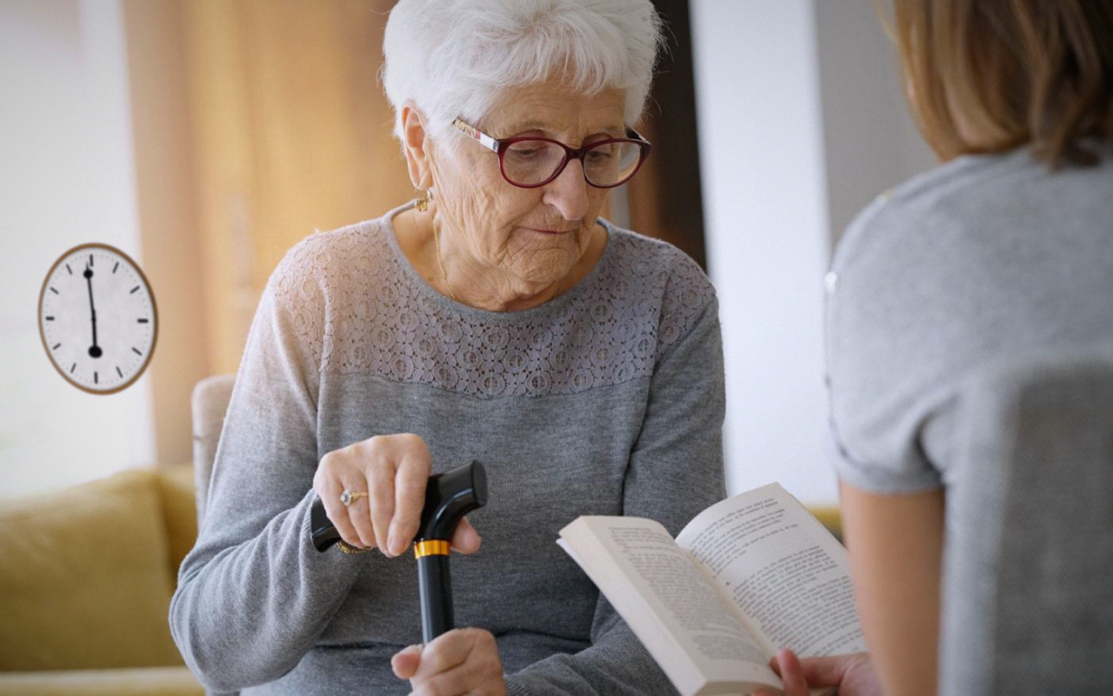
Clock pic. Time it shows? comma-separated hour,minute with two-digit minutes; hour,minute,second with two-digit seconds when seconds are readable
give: 5,59
